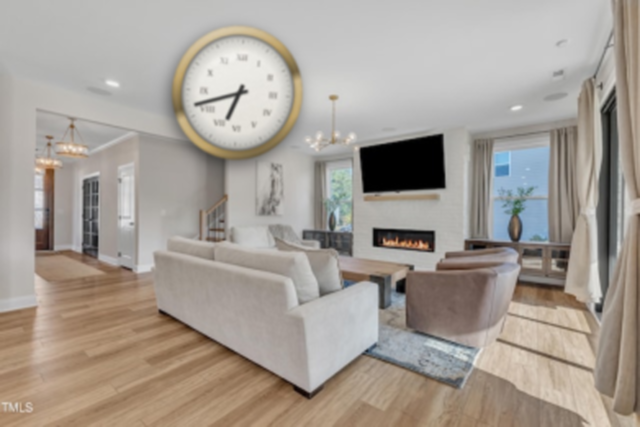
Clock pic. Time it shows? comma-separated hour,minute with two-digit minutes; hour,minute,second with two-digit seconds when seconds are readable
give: 6,42
